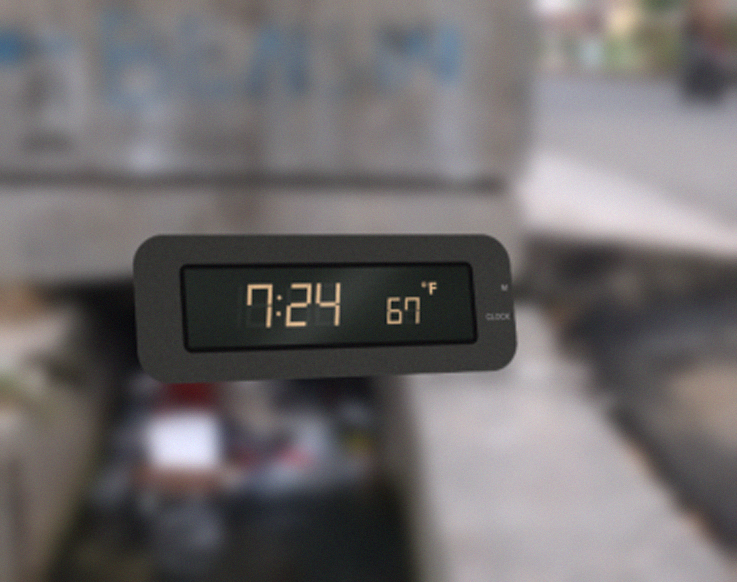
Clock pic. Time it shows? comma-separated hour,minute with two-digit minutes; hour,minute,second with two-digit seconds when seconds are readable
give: 7,24
